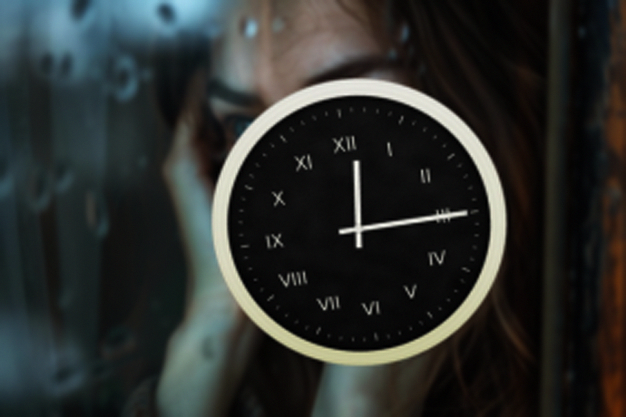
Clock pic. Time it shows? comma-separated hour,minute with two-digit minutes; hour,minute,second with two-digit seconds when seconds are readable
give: 12,15
